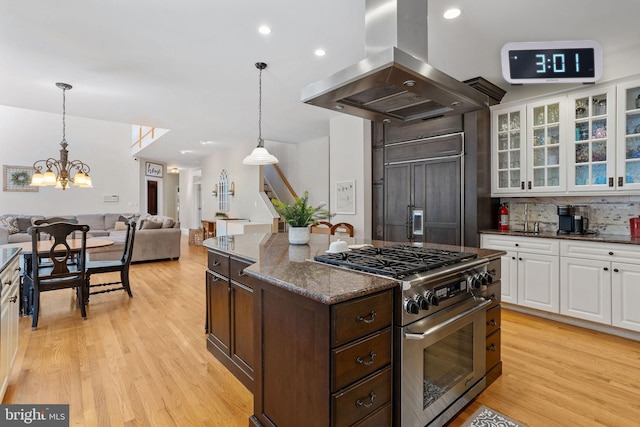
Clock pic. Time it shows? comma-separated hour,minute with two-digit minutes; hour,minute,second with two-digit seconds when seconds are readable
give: 3,01
